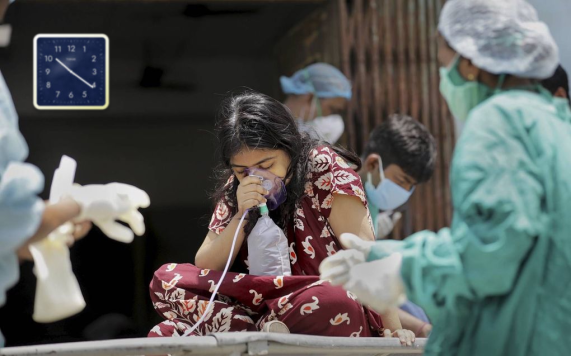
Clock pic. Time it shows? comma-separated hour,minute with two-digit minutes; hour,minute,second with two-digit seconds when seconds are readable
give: 10,21
